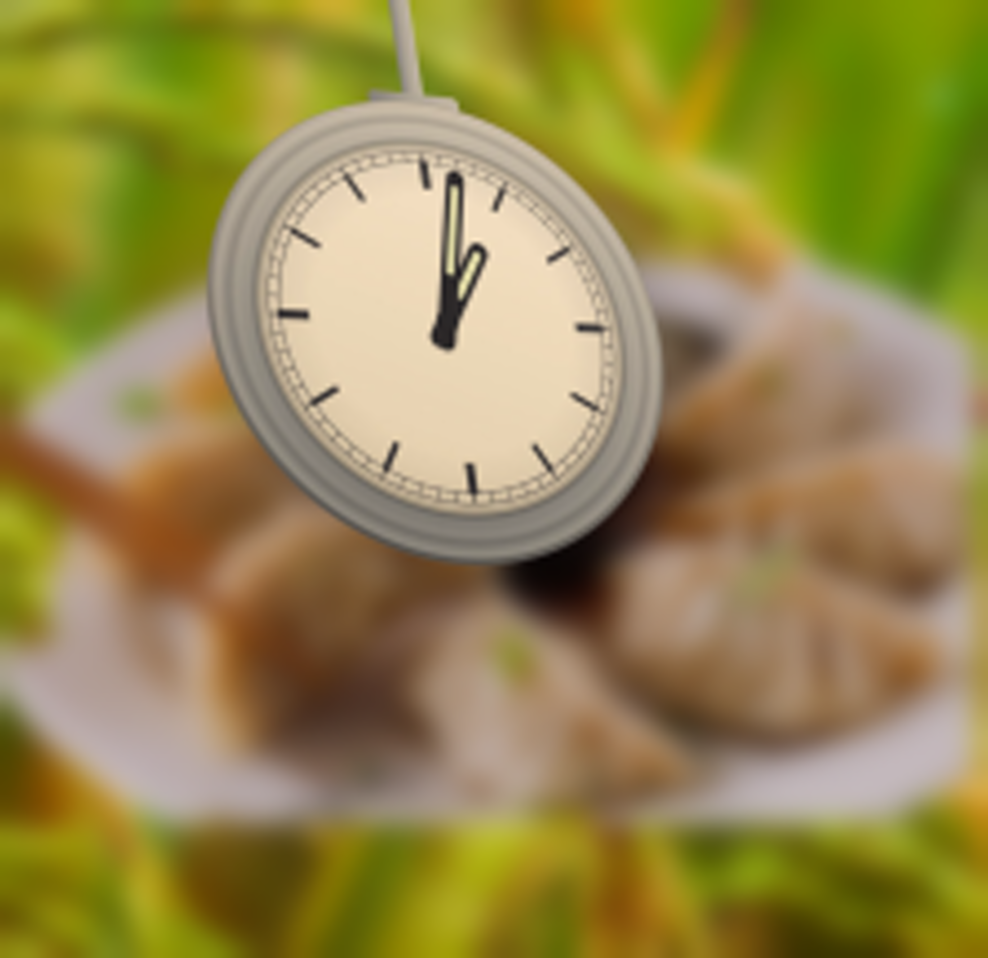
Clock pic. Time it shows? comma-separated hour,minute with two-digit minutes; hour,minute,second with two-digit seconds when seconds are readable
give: 1,02
